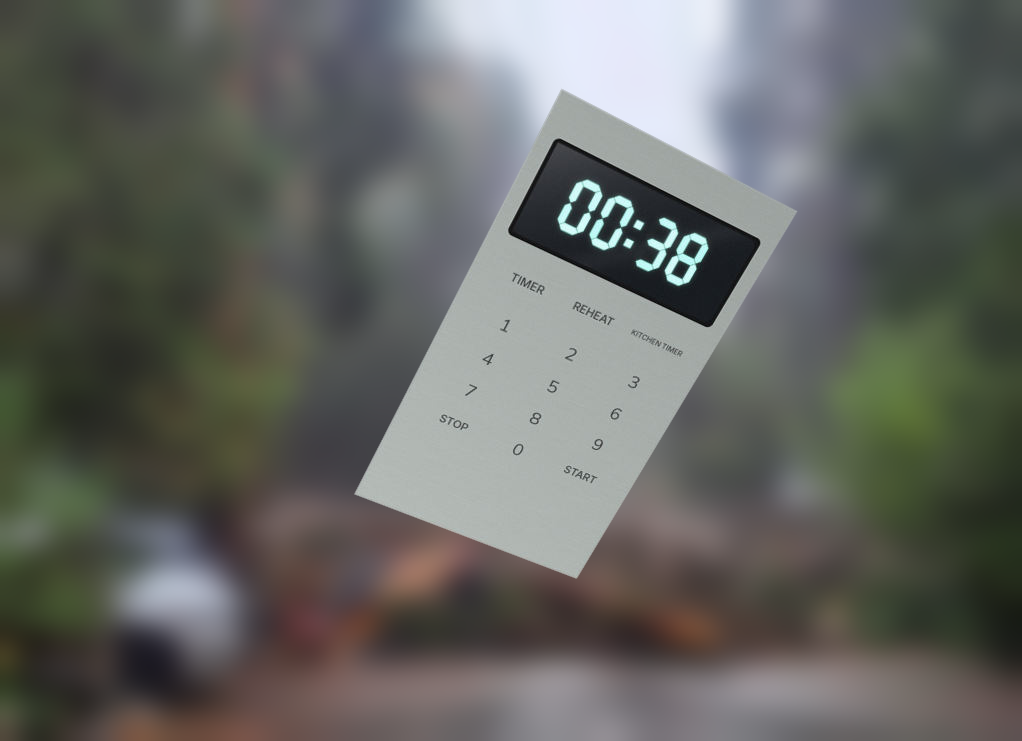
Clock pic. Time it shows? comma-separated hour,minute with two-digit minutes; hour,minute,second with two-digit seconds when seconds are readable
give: 0,38
